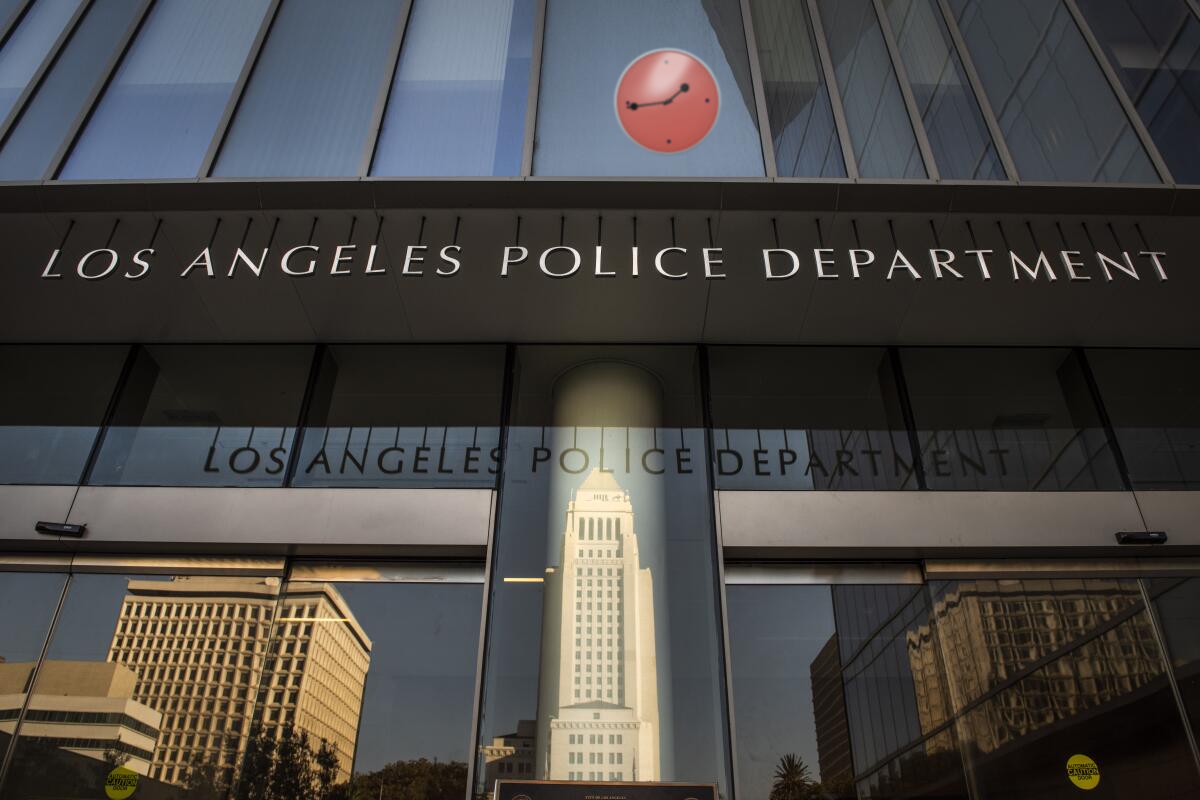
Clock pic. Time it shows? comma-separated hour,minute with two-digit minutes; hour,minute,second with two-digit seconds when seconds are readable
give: 1,44
